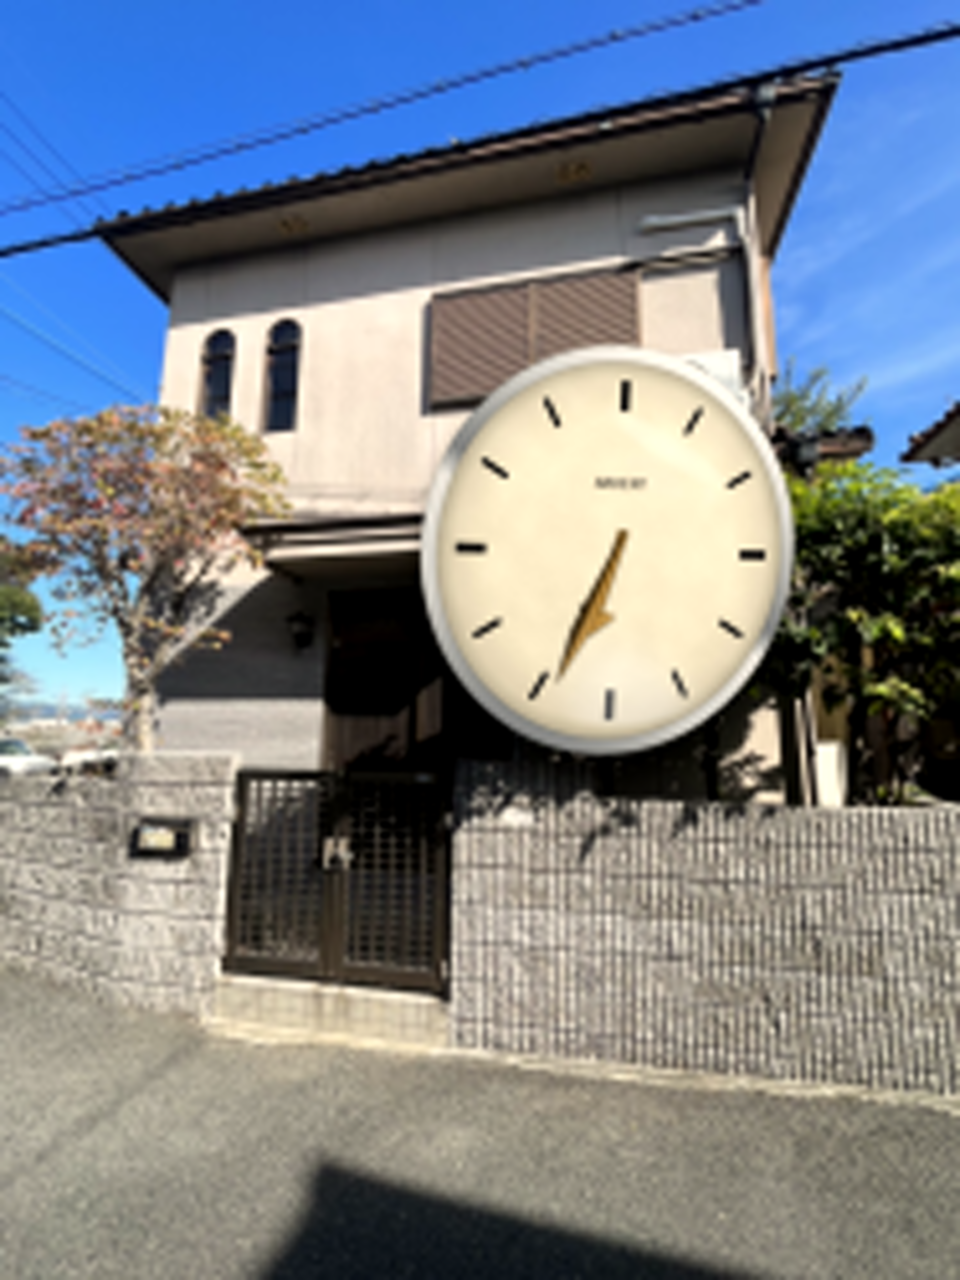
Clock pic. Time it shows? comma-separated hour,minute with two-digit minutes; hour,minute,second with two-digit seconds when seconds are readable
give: 6,34
